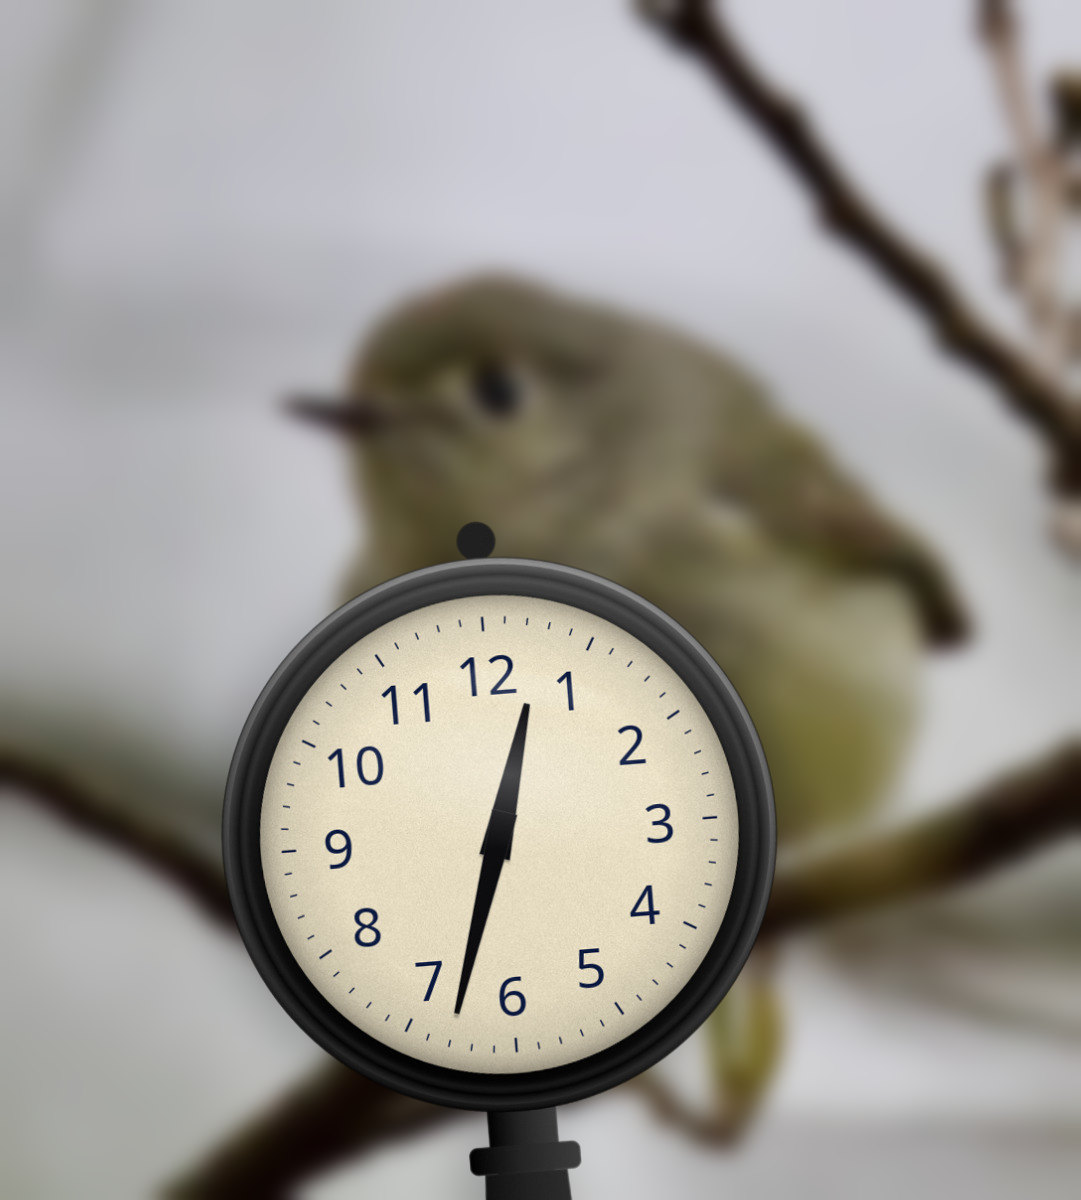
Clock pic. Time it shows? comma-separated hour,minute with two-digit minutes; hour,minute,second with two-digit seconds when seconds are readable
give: 12,33
